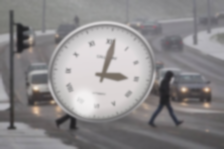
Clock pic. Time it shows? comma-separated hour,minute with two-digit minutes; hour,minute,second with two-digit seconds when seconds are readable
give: 3,01
